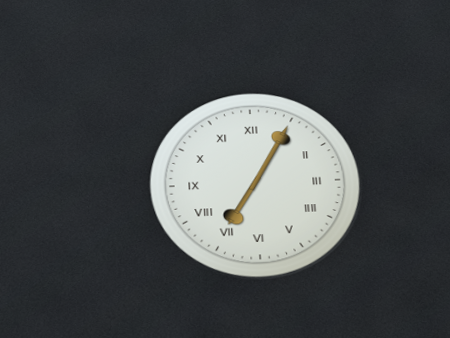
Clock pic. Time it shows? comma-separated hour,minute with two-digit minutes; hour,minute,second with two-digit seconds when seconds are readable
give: 7,05
